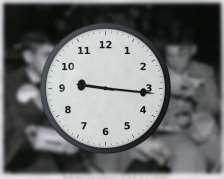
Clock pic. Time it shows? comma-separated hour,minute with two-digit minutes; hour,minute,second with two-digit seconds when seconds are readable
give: 9,16
